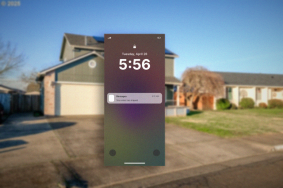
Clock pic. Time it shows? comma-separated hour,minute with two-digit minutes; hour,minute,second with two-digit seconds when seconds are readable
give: 5,56
